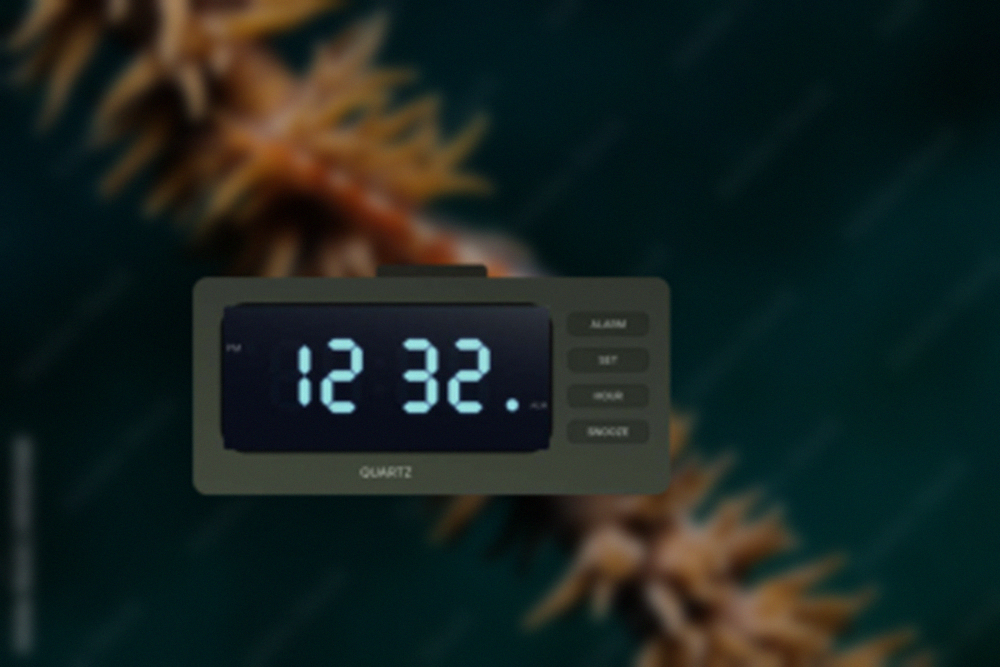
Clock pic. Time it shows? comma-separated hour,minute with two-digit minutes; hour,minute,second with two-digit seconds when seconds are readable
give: 12,32
